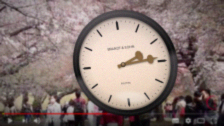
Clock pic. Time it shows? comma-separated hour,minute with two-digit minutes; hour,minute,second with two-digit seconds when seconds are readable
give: 2,14
